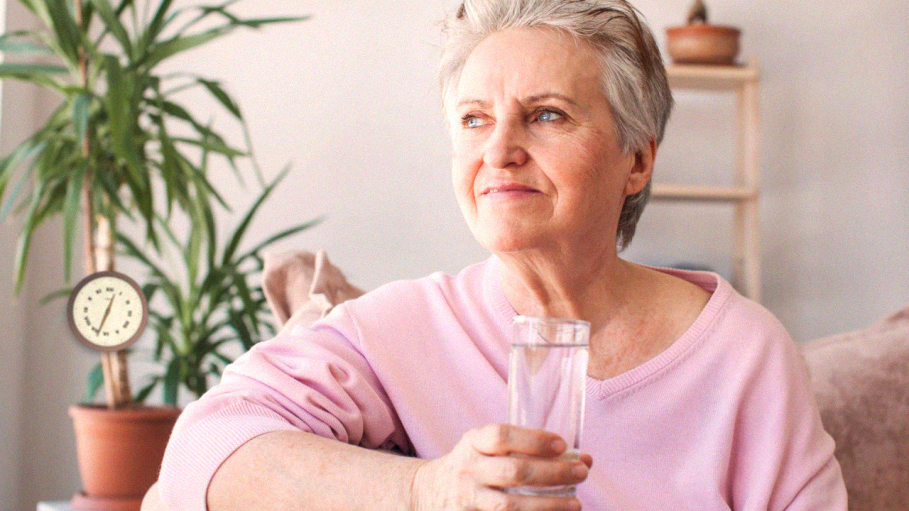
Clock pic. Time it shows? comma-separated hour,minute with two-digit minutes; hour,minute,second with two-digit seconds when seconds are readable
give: 12,33
